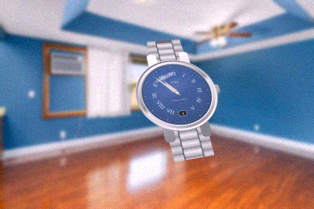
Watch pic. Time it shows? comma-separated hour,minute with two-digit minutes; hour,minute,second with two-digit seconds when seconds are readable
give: 10,53
